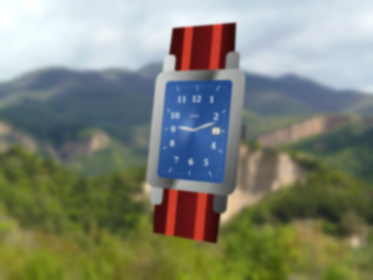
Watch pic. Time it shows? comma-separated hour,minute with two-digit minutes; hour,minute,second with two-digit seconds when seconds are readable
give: 9,12
